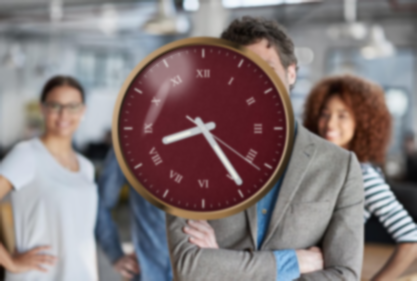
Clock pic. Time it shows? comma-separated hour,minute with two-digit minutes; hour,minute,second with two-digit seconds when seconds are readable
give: 8,24,21
